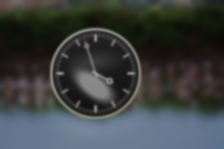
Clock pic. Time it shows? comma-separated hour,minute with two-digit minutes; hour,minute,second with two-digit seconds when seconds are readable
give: 3,57
